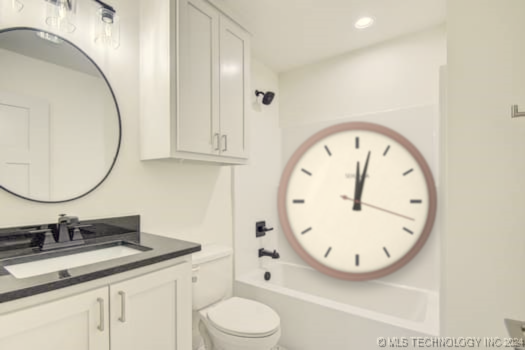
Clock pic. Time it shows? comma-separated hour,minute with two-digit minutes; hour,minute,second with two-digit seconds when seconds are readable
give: 12,02,18
